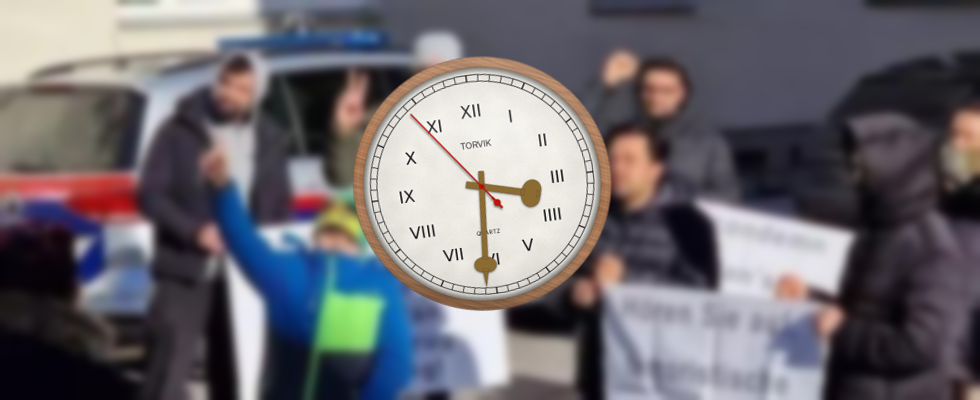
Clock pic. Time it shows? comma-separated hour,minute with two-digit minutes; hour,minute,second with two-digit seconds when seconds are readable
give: 3,30,54
